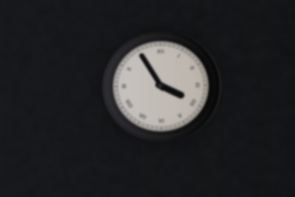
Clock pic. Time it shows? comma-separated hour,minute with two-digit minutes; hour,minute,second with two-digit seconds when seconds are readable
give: 3,55
